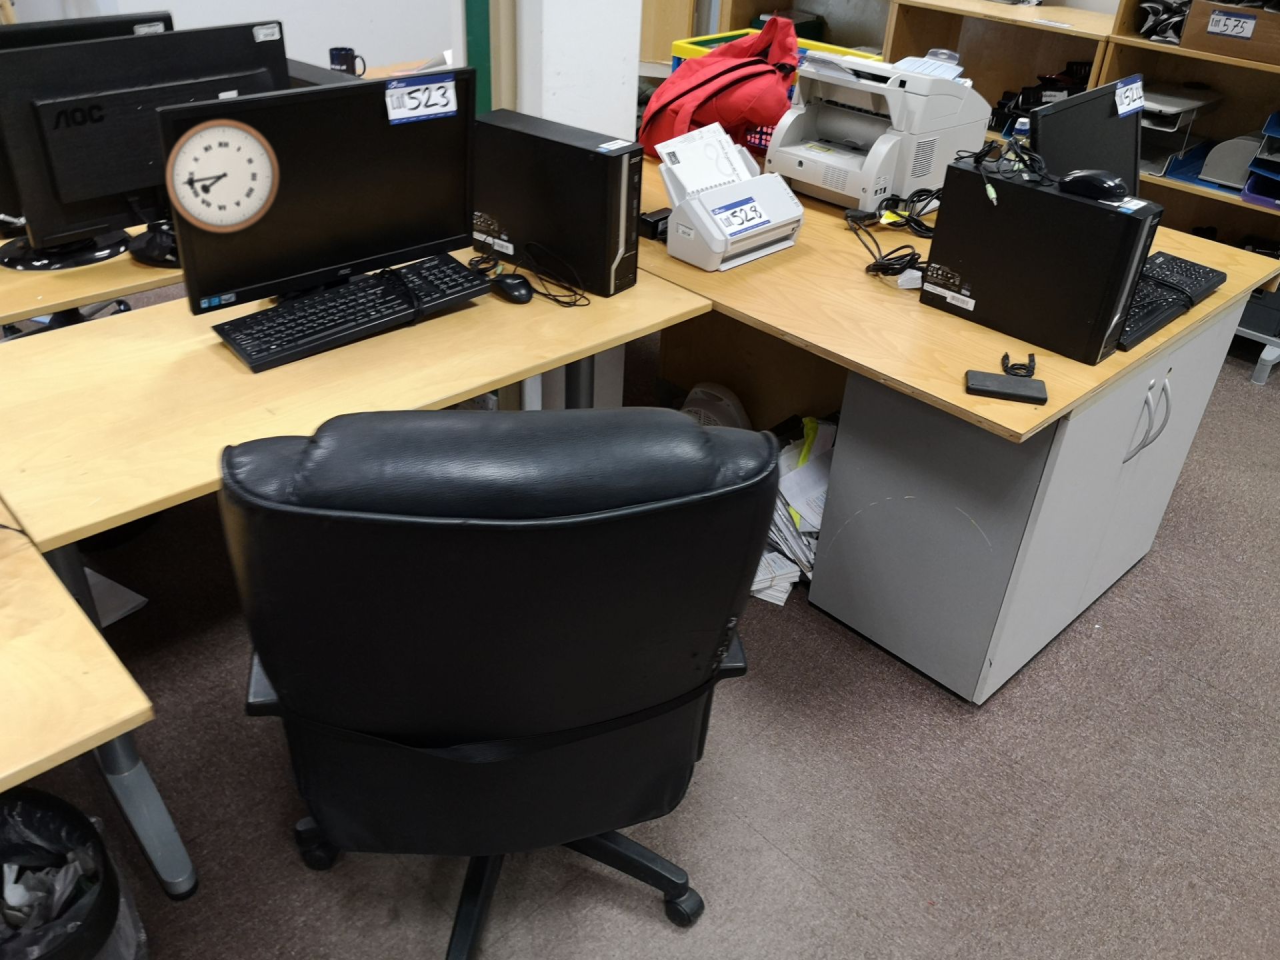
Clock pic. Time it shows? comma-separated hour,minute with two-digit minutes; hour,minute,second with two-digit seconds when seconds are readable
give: 7,43
